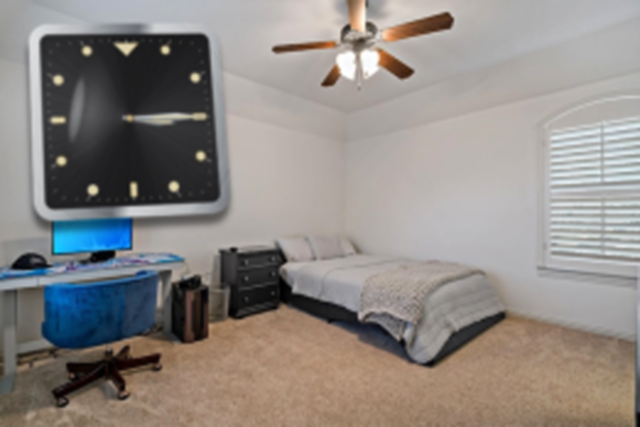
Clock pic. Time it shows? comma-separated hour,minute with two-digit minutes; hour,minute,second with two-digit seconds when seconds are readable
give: 3,15
